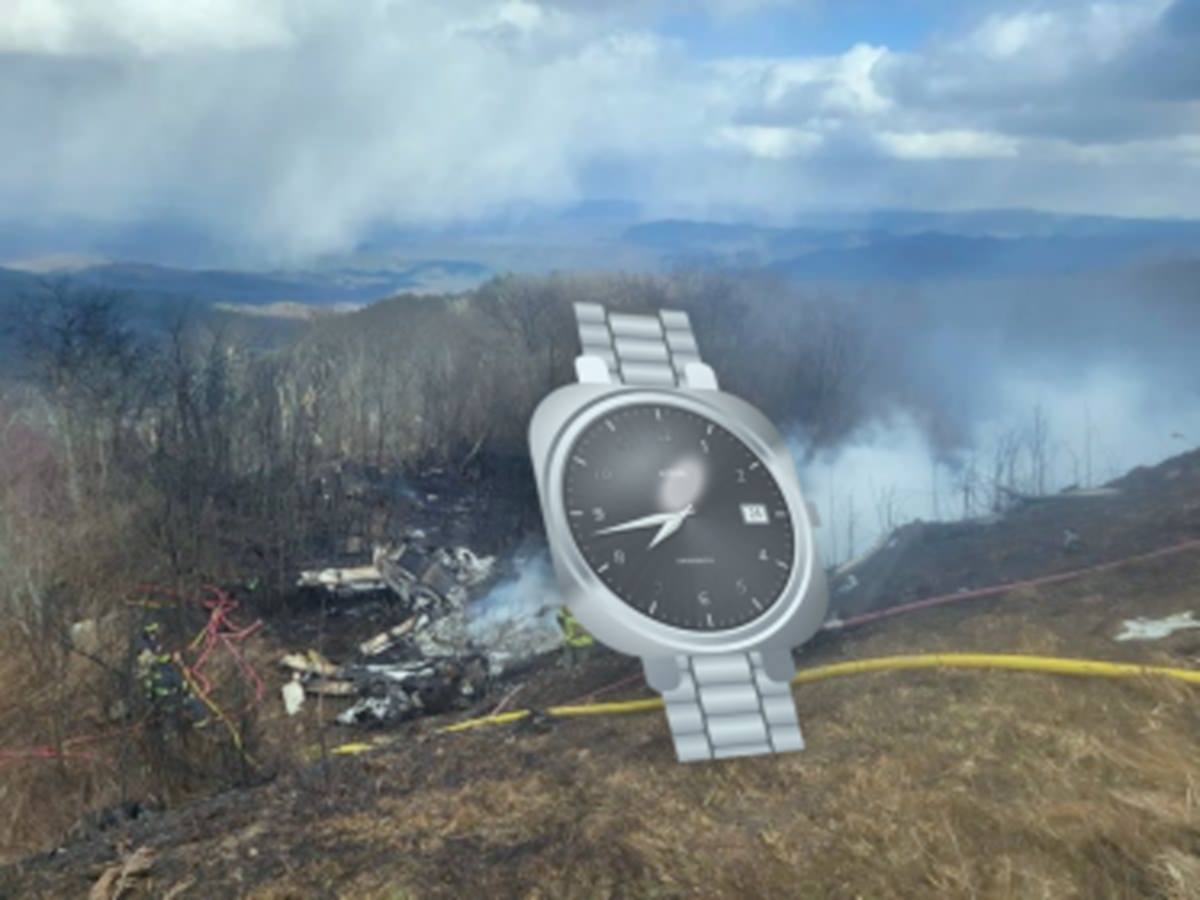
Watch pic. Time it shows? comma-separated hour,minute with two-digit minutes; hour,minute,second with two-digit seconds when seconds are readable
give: 7,43
